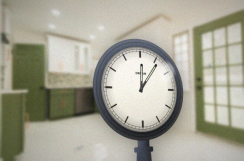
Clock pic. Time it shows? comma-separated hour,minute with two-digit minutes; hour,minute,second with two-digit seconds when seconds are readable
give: 12,06
